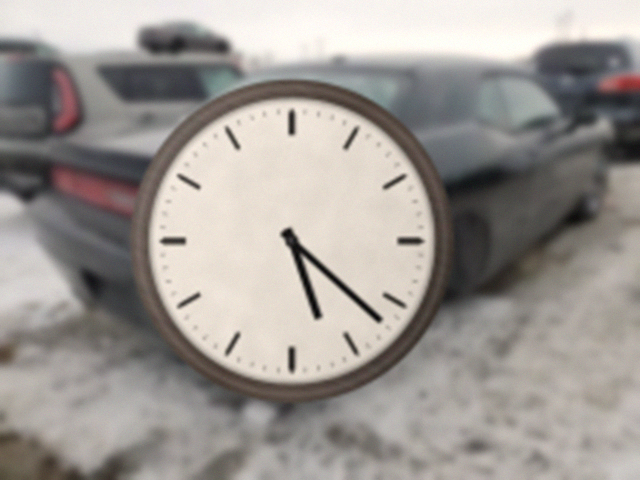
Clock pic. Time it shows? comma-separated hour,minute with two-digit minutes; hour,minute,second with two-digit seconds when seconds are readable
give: 5,22
